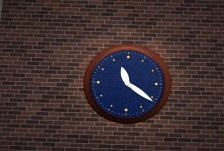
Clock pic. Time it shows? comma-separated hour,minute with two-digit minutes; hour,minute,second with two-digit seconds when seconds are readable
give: 11,21
